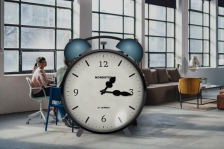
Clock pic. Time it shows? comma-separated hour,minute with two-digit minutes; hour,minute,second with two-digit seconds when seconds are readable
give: 1,16
